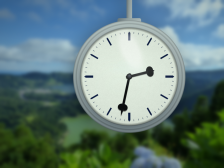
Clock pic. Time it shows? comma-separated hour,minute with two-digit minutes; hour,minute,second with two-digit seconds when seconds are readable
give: 2,32
